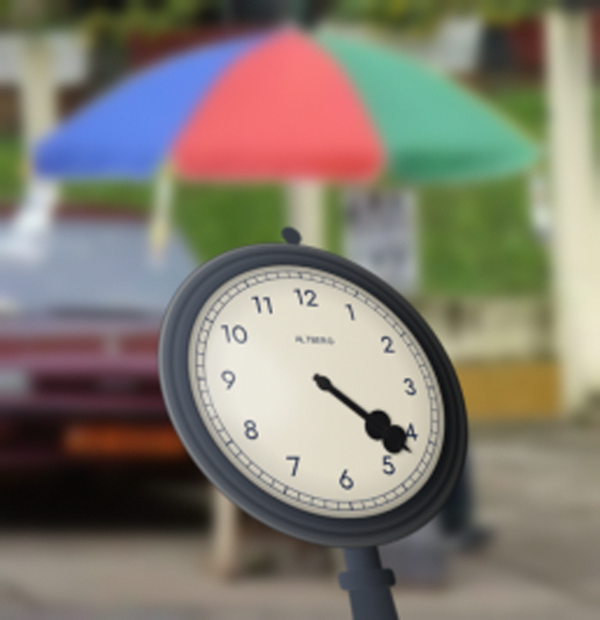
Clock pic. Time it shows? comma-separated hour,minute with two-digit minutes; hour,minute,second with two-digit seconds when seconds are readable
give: 4,22
